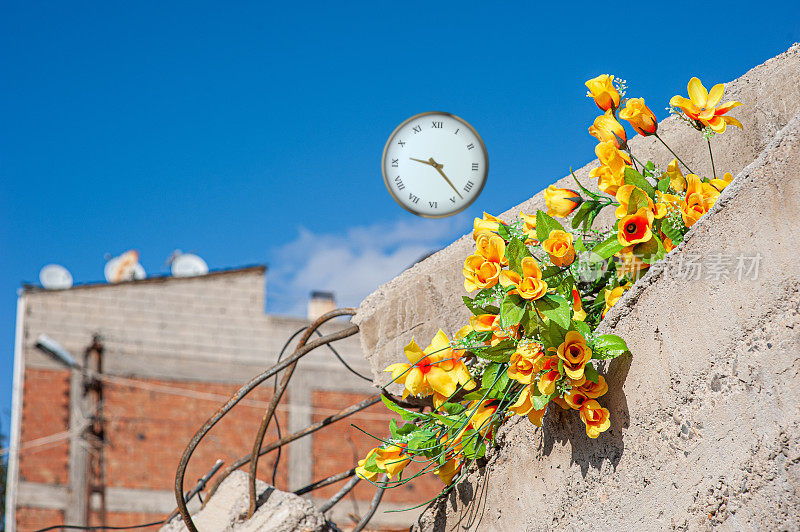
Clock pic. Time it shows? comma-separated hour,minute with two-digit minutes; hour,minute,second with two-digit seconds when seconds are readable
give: 9,23
